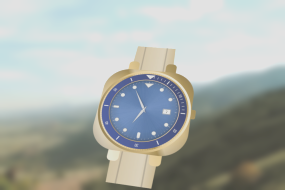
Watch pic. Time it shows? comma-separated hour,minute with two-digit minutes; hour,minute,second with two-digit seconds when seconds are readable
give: 6,55
